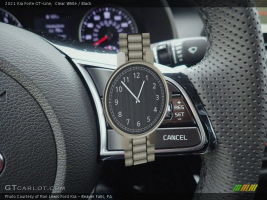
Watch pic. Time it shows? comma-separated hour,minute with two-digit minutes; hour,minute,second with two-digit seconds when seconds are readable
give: 12,53
